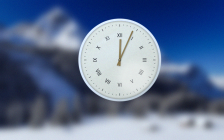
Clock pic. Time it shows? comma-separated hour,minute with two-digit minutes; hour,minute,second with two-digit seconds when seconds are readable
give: 12,04
